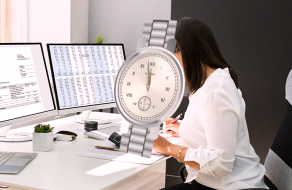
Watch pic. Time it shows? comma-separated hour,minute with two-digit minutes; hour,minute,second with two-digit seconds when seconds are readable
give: 11,58
